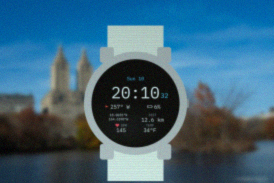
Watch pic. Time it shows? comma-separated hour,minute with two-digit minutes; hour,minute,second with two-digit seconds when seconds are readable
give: 20,10
